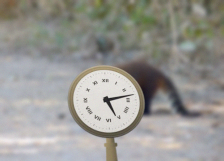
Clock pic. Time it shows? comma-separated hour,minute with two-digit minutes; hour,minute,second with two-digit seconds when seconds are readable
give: 5,13
